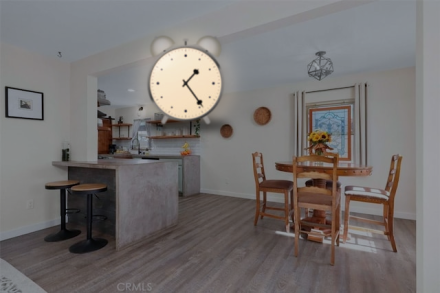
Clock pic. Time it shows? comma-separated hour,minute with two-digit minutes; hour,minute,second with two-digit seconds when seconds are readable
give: 1,24
